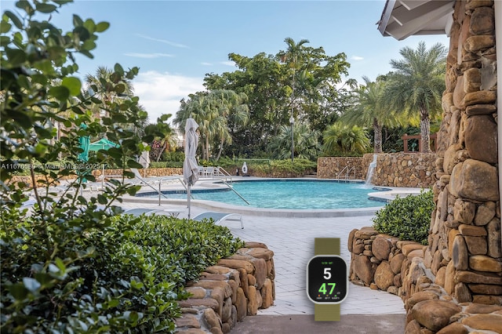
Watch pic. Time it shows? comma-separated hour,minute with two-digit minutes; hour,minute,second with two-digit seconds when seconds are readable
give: 5,47
